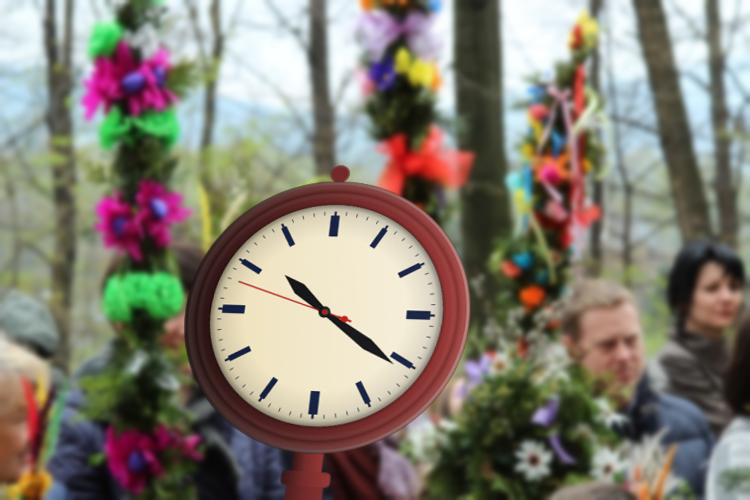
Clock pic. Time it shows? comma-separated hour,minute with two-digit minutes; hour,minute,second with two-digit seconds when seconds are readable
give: 10,20,48
